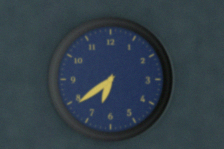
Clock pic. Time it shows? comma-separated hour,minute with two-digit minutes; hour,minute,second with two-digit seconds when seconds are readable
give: 6,39
